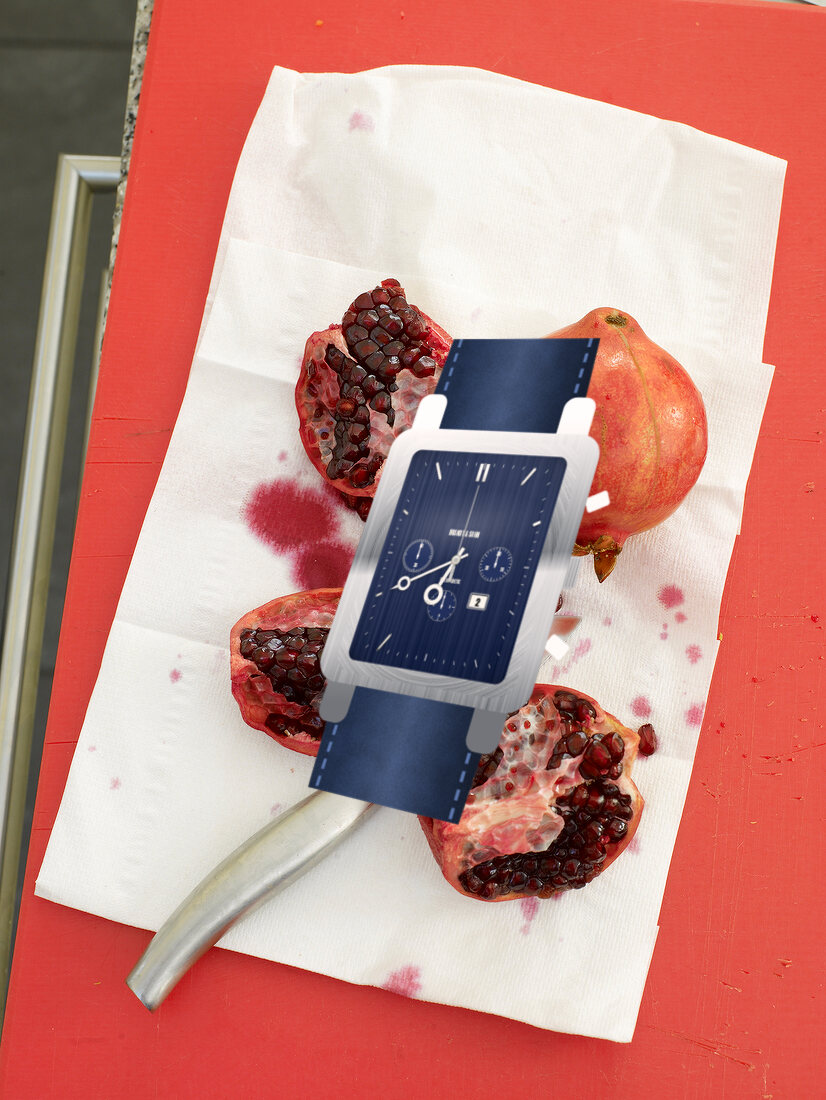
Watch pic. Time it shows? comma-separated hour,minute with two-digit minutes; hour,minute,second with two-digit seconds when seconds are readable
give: 6,40
